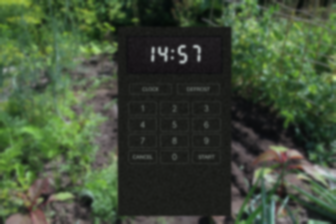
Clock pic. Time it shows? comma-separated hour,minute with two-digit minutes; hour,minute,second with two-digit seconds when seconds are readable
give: 14,57
